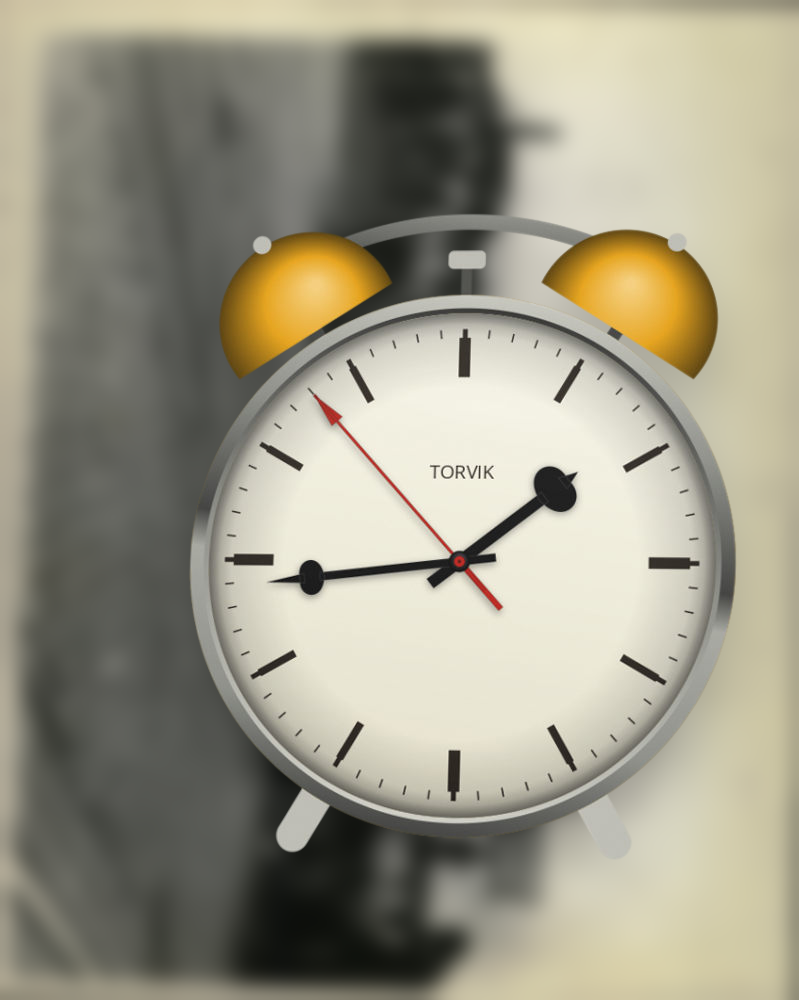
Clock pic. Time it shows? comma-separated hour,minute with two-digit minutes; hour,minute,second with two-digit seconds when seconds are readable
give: 1,43,53
